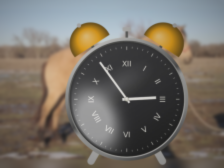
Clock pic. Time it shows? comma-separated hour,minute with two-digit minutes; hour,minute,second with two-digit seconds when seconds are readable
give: 2,54
